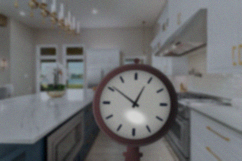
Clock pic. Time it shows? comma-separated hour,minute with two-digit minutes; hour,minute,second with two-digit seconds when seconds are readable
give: 12,51
